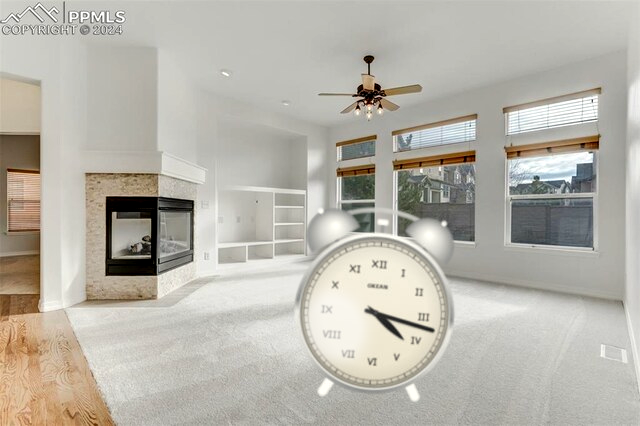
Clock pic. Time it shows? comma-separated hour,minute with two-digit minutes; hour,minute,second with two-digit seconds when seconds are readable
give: 4,17
